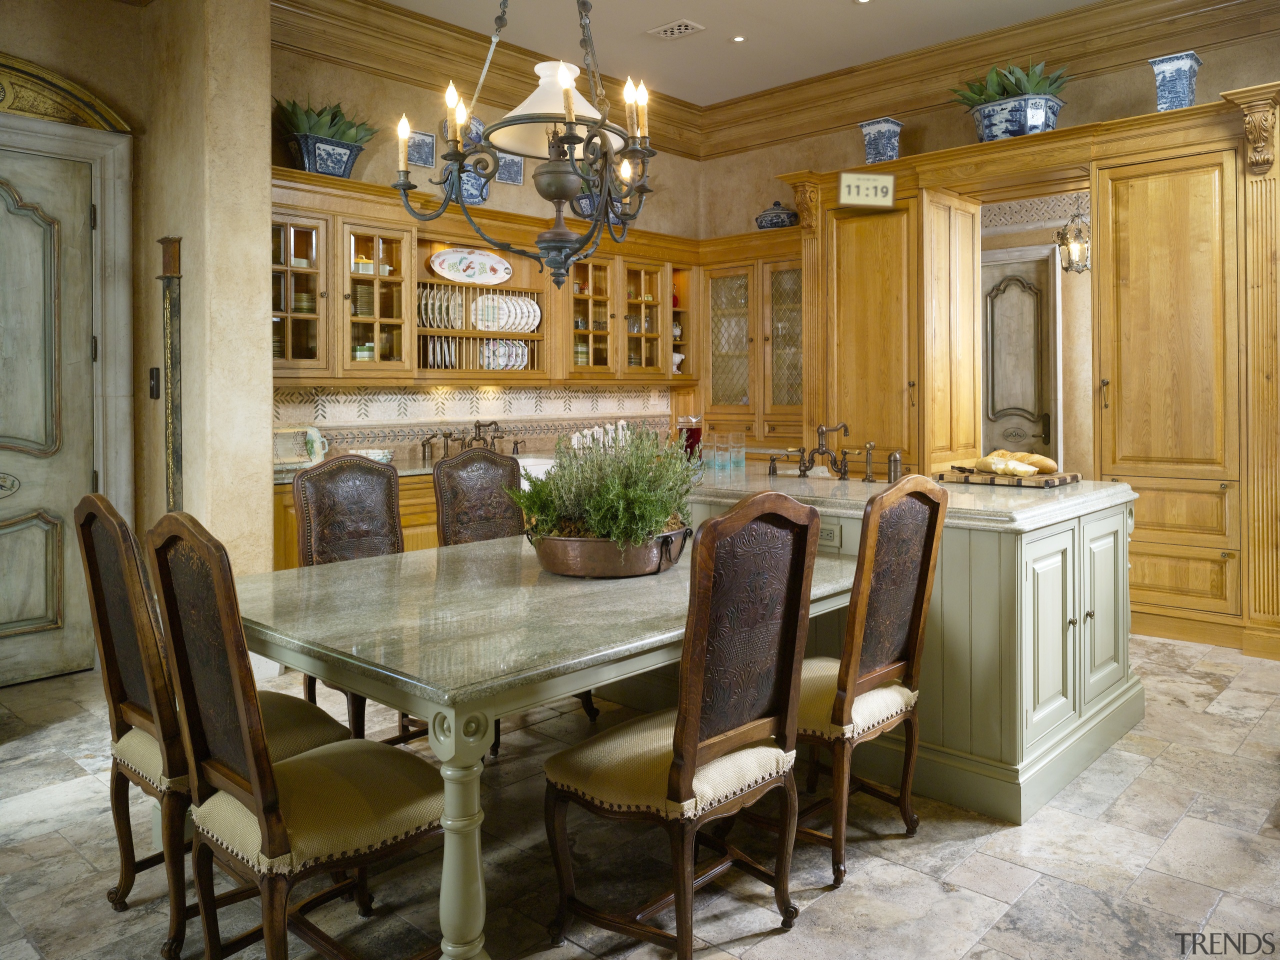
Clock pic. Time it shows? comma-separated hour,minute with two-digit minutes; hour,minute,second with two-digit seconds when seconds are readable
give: 11,19
